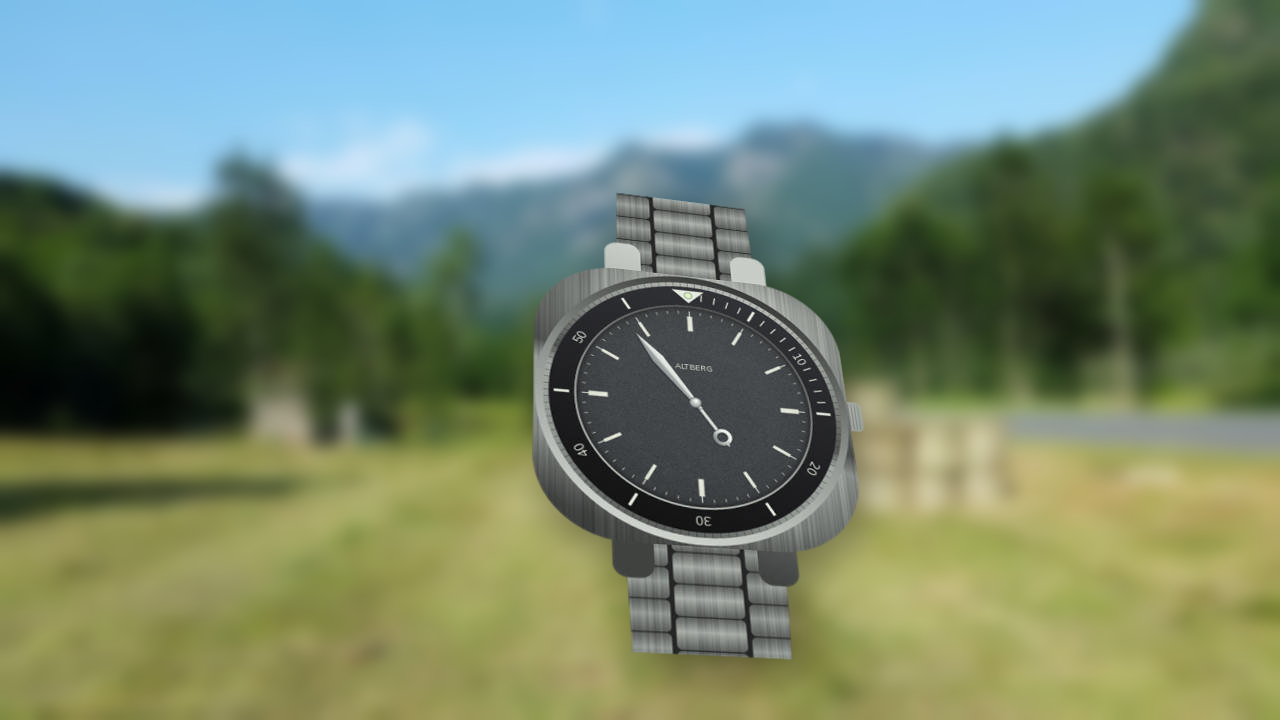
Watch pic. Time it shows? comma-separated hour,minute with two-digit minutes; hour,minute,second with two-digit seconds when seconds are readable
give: 4,54
